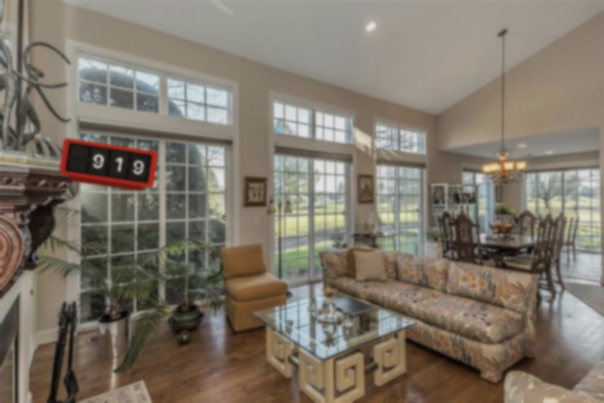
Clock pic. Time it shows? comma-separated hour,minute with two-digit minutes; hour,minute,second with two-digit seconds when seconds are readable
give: 9,19
